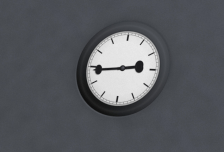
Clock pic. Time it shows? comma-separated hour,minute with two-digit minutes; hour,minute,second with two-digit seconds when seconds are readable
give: 2,44
